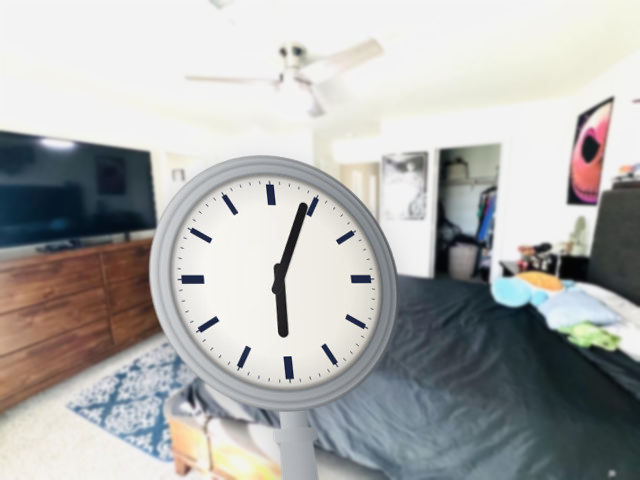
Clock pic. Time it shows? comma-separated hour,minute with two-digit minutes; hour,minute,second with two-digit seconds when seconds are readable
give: 6,04
